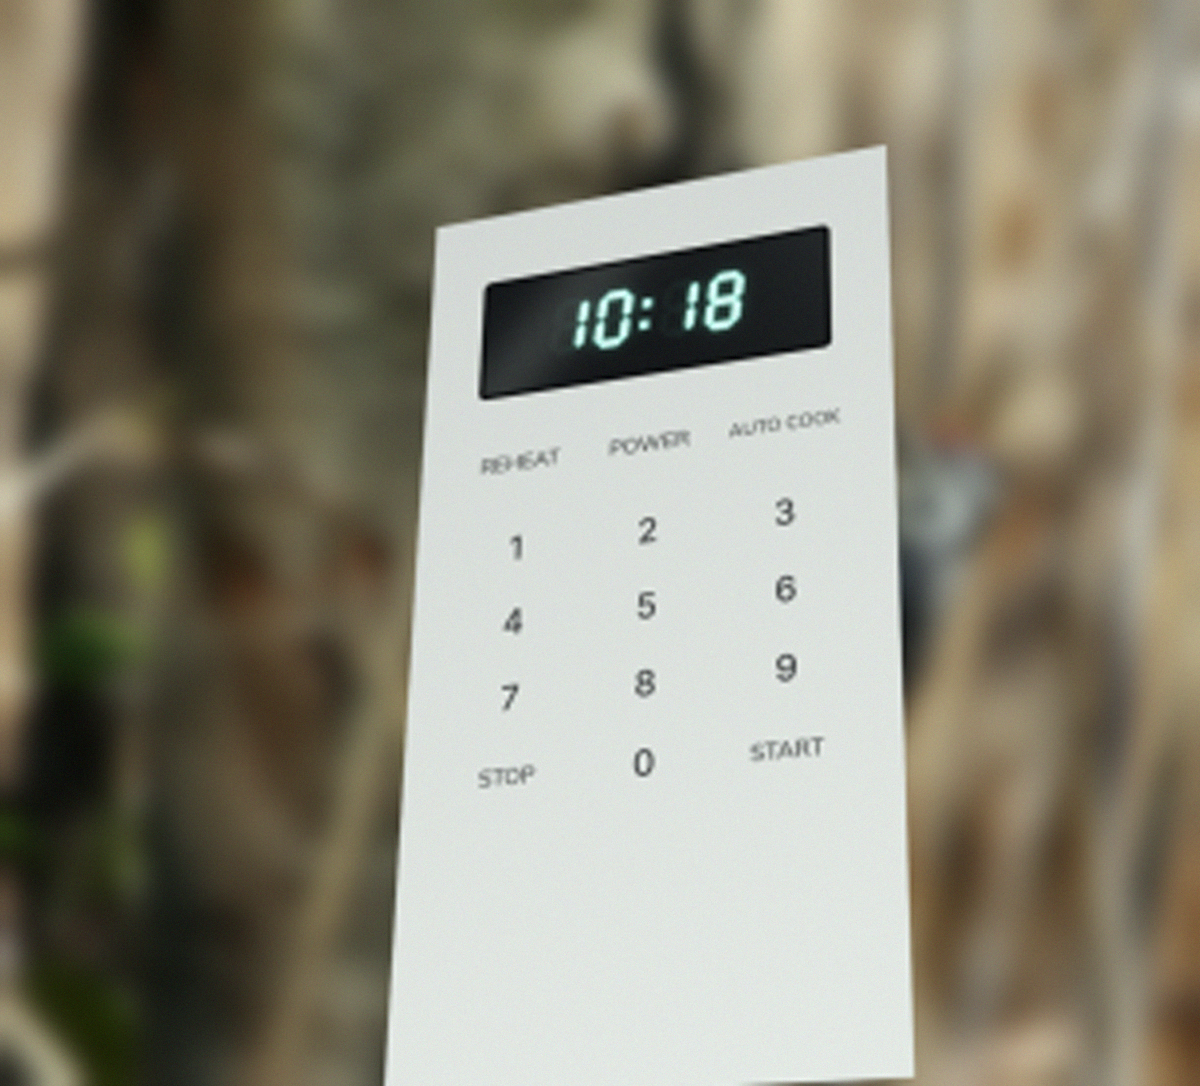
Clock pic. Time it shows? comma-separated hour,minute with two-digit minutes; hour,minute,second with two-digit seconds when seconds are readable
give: 10,18
